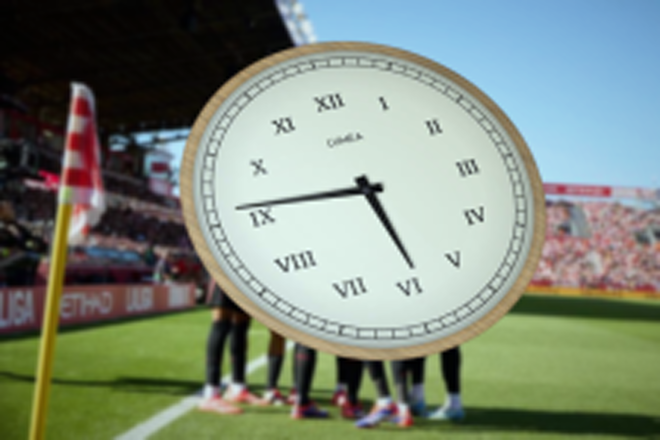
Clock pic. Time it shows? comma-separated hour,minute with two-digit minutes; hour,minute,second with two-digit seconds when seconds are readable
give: 5,46
